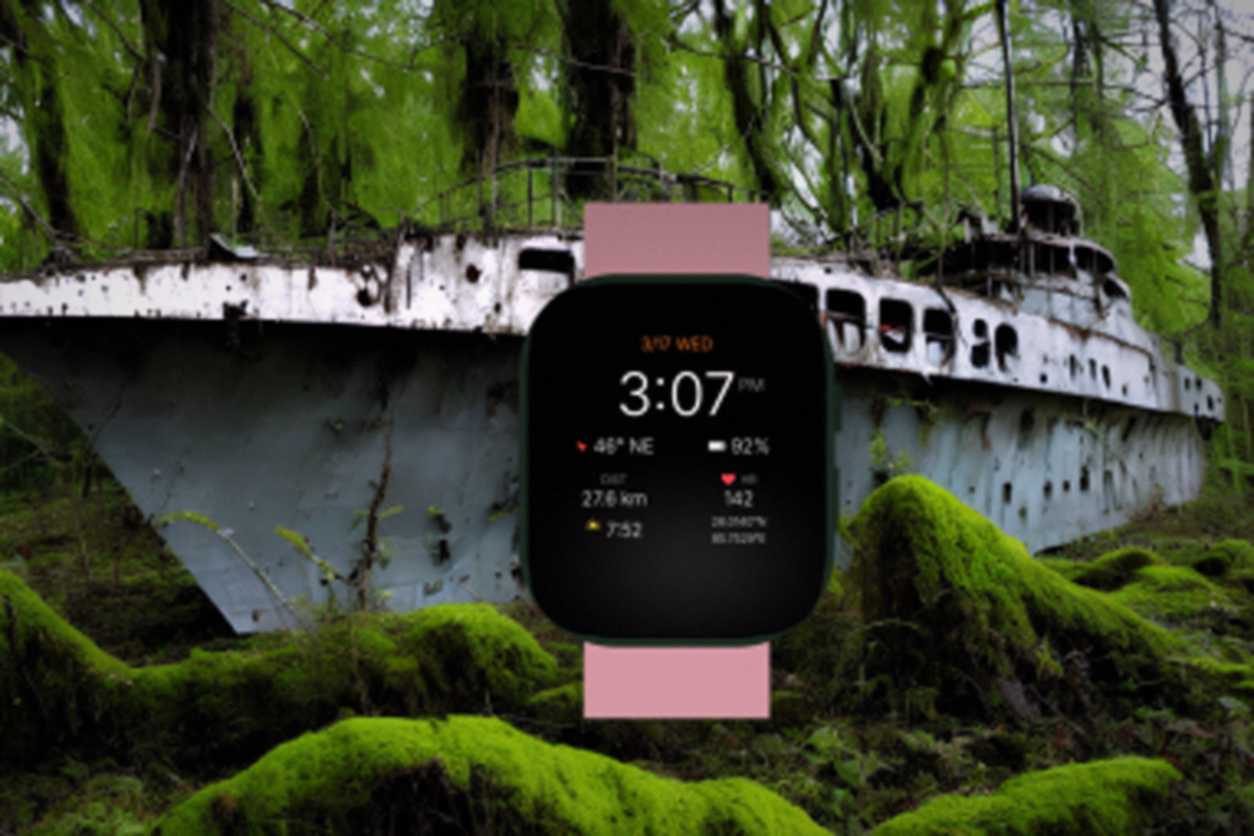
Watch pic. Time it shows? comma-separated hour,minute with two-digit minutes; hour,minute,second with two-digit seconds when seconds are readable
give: 3,07
